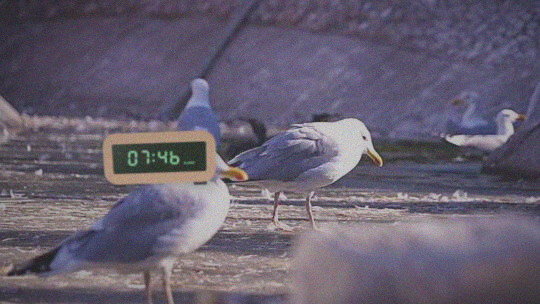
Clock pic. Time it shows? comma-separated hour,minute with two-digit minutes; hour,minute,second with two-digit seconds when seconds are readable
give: 7,46
